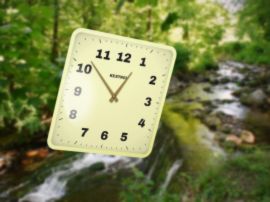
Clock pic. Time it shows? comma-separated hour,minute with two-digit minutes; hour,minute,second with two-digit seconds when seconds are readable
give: 12,52
